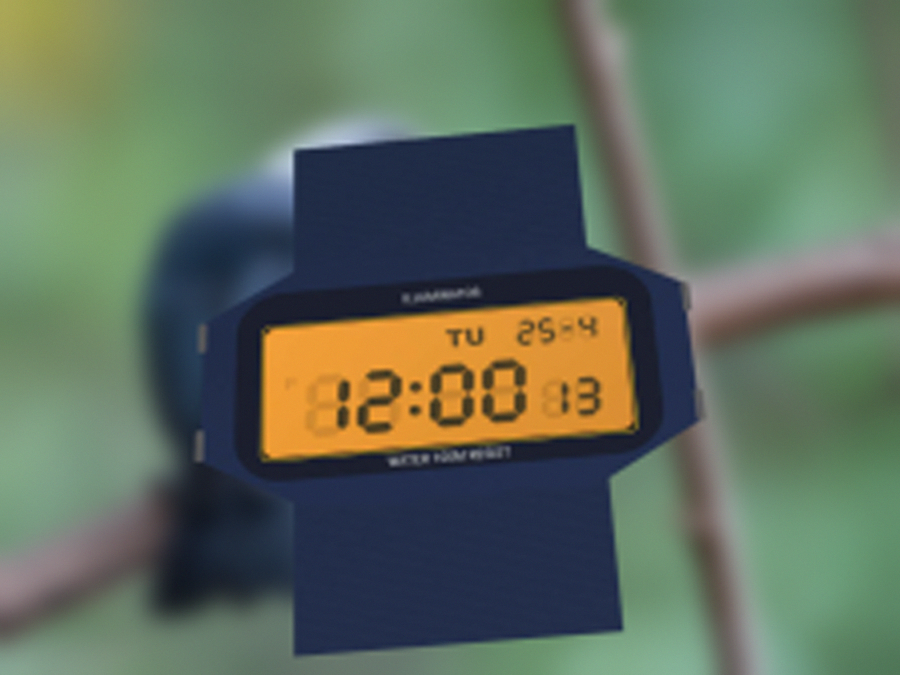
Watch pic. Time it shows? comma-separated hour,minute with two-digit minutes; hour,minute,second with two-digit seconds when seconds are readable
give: 12,00,13
